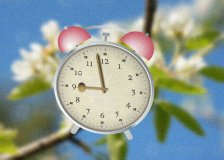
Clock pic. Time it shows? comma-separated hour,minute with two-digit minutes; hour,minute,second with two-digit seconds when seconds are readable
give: 8,58
